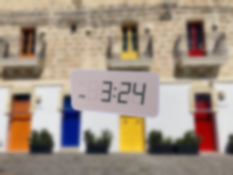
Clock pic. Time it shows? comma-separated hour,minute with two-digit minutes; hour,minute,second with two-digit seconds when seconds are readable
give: 3,24
